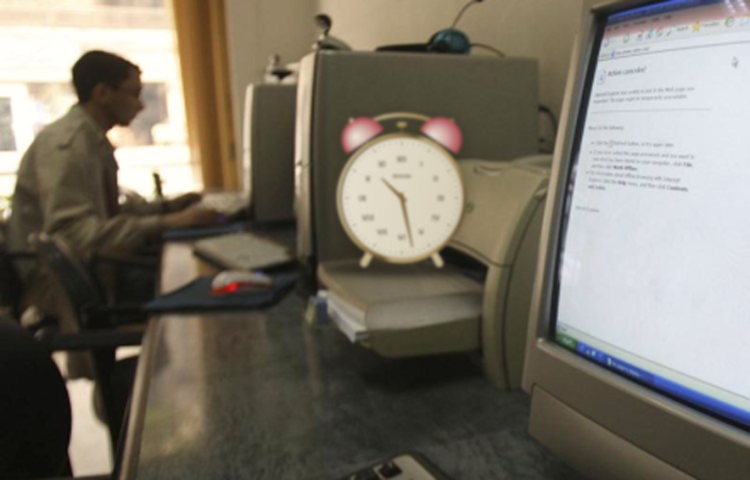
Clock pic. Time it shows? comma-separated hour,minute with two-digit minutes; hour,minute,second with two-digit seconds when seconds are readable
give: 10,28
